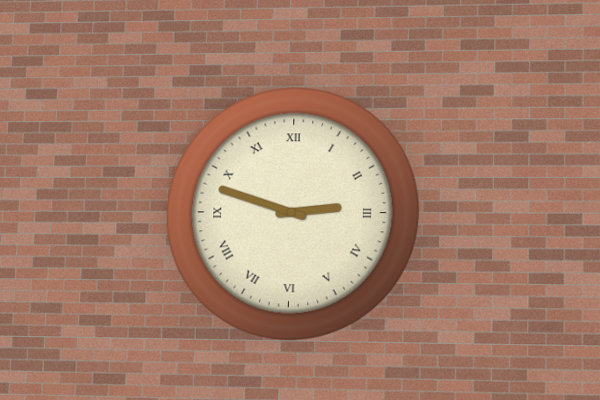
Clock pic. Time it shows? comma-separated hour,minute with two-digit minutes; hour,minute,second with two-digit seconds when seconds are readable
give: 2,48
